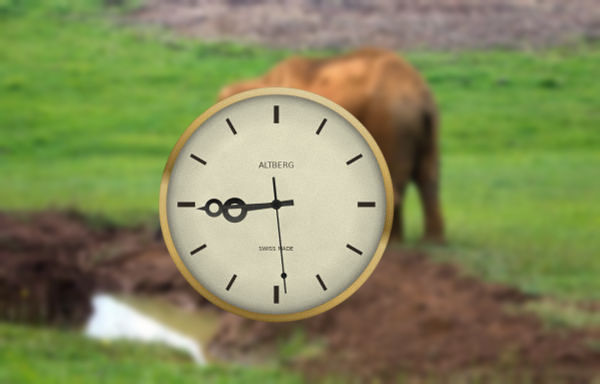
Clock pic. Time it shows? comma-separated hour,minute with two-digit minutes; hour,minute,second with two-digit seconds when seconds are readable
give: 8,44,29
